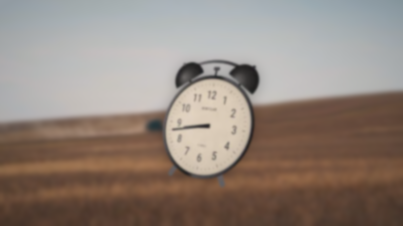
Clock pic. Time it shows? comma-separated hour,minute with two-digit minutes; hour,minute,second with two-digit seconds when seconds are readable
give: 8,43
